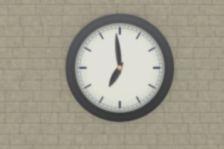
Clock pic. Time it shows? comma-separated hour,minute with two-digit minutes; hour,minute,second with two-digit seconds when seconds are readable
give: 6,59
